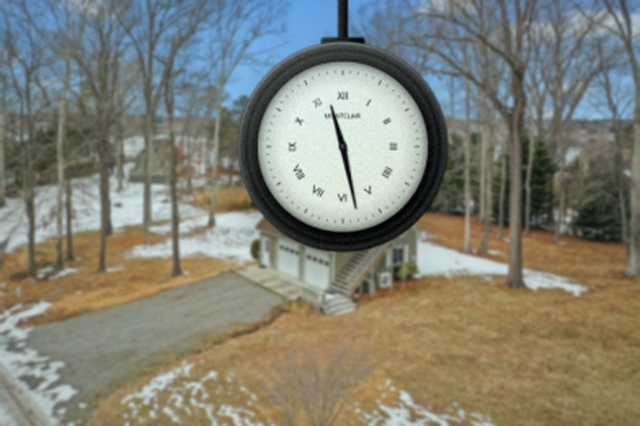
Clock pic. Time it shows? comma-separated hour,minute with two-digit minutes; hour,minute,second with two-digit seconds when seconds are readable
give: 11,28
